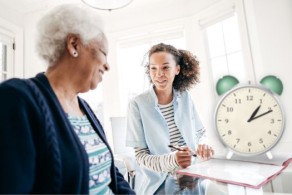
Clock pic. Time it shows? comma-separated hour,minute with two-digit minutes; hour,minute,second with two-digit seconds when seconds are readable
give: 1,11
